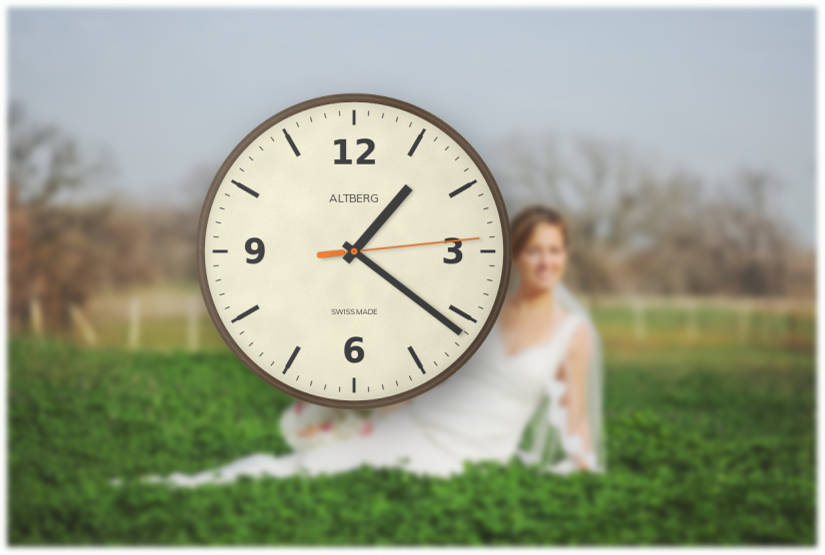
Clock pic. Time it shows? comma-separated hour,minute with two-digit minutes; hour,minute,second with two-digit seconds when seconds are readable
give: 1,21,14
